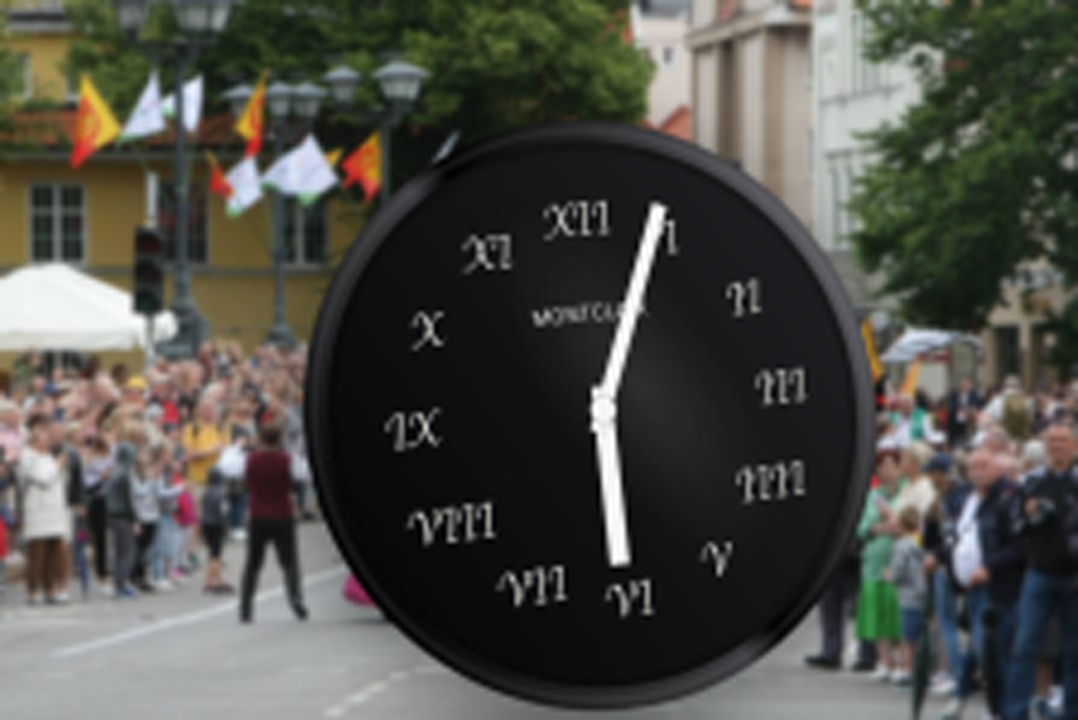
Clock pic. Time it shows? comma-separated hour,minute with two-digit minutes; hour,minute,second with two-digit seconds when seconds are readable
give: 6,04
